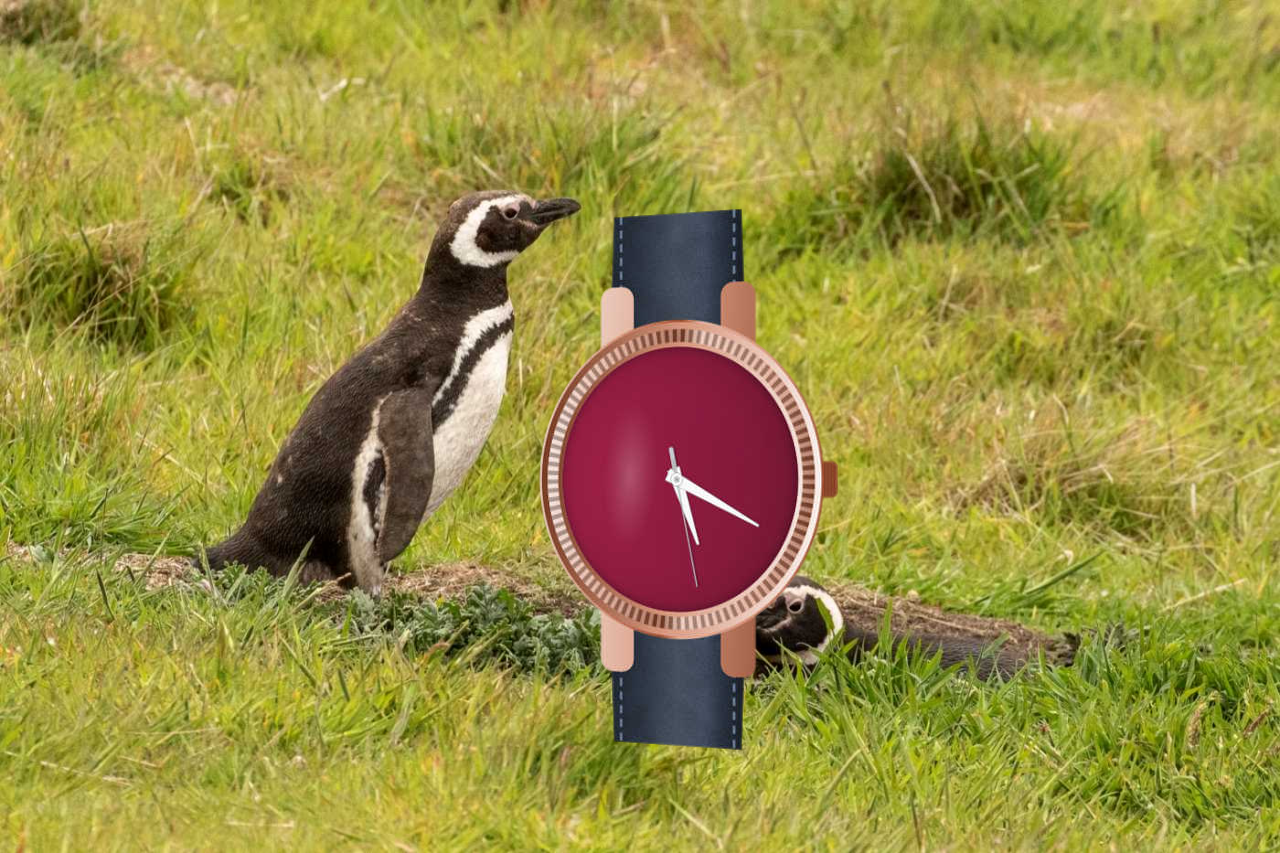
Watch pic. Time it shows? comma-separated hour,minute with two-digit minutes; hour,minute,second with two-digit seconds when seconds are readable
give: 5,19,28
